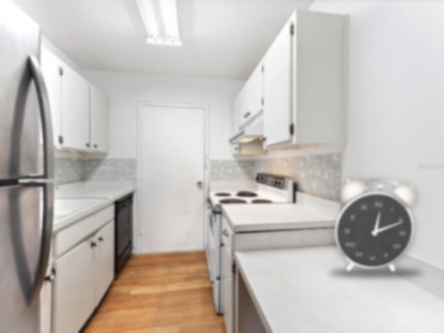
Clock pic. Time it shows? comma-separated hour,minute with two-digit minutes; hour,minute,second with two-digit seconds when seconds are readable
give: 12,11
